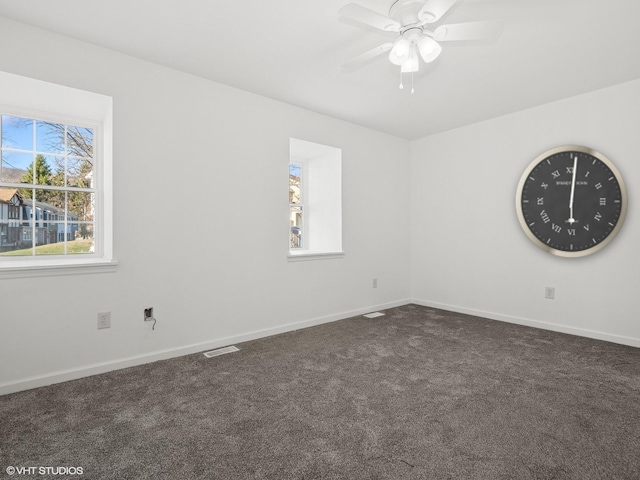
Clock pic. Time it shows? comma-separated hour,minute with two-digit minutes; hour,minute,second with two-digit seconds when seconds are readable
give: 6,01
